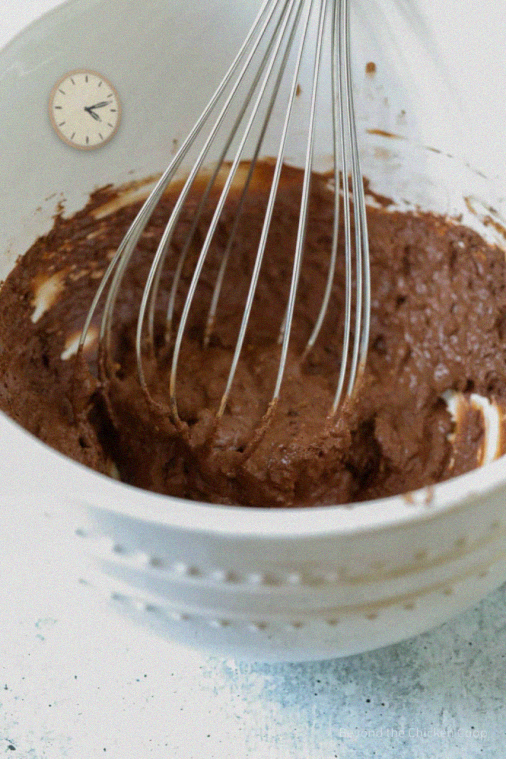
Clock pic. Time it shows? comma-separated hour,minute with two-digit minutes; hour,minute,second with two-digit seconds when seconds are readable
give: 4,12
